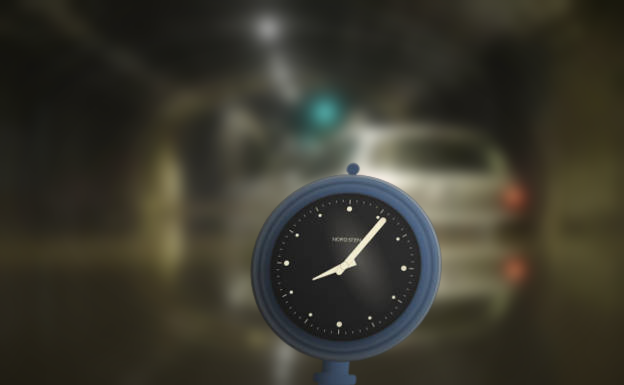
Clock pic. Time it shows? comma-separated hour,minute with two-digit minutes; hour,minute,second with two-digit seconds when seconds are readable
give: 8,06
